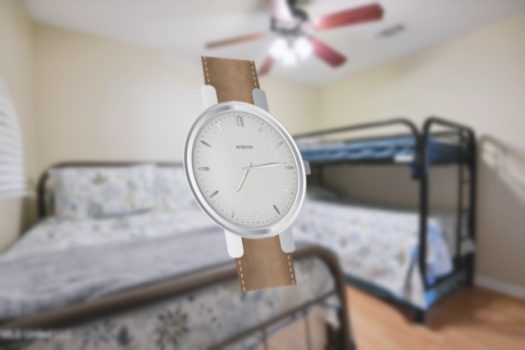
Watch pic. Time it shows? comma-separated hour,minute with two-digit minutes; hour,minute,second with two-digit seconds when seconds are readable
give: 7,14
